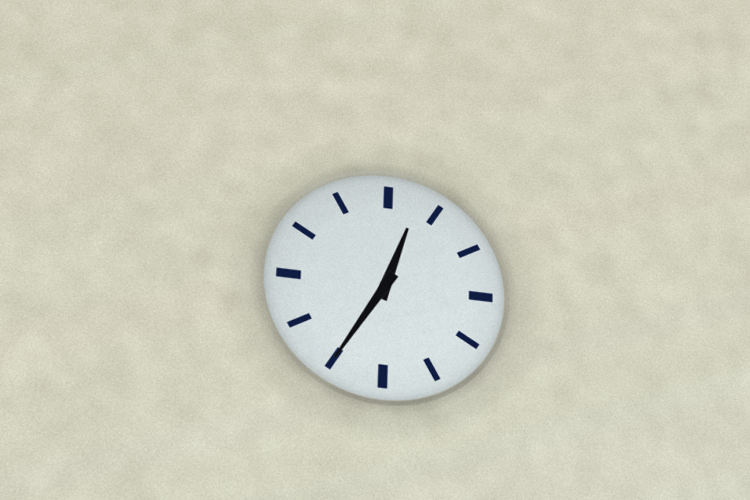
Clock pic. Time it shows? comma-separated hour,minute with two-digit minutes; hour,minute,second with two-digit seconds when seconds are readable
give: 12,35
